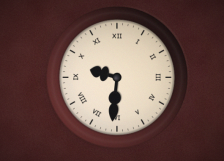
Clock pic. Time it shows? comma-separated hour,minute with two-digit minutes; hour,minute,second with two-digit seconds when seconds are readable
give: 9,31
